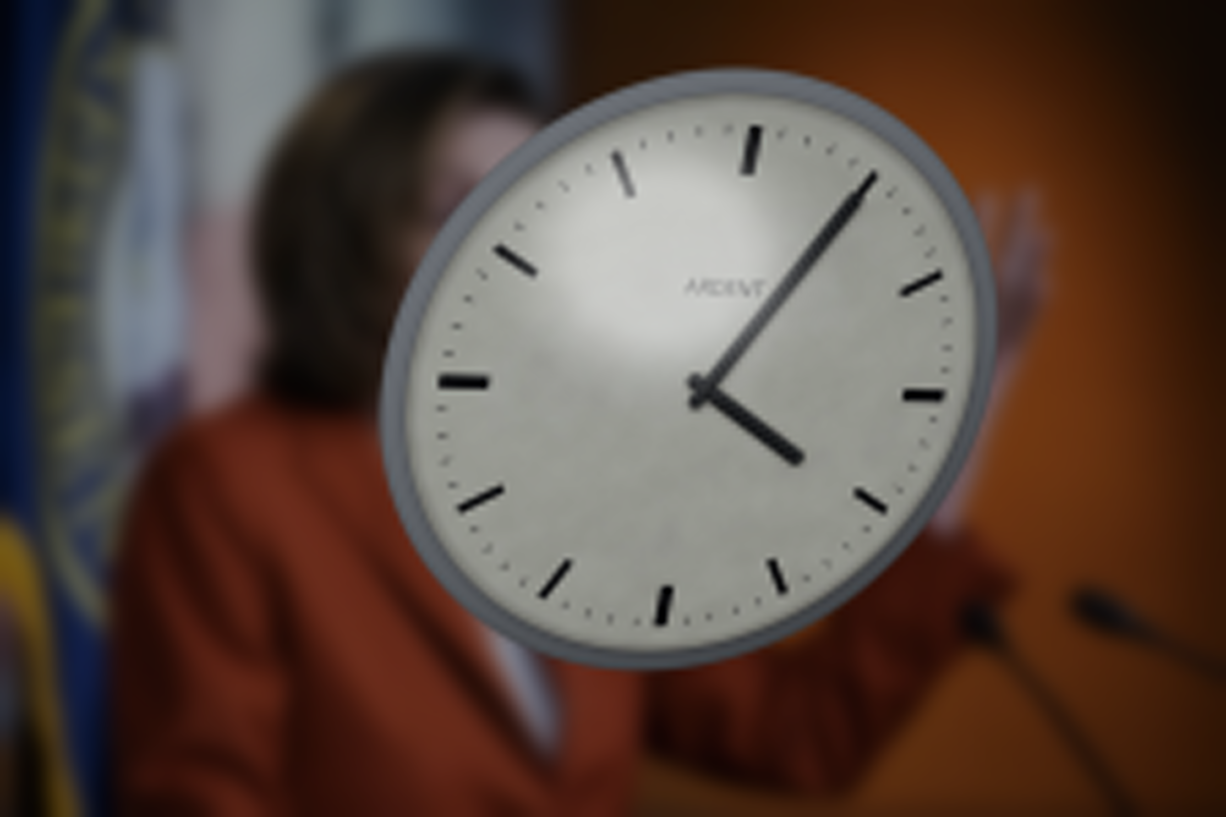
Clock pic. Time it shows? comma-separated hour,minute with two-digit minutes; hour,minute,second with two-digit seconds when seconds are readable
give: 4,05
